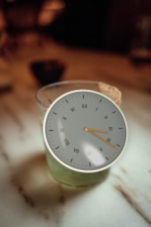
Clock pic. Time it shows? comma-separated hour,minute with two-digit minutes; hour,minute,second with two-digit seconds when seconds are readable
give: 3,21
